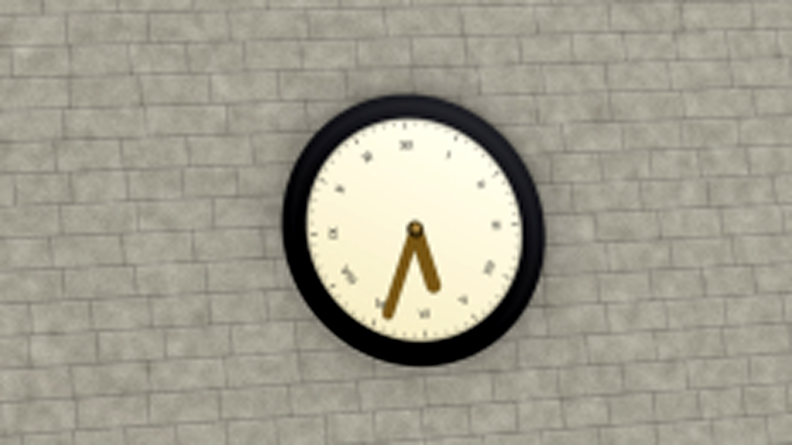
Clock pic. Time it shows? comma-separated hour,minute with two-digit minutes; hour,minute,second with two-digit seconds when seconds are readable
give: 5,34
